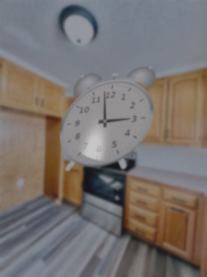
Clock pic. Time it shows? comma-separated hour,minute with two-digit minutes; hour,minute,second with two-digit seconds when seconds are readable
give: 2,58
